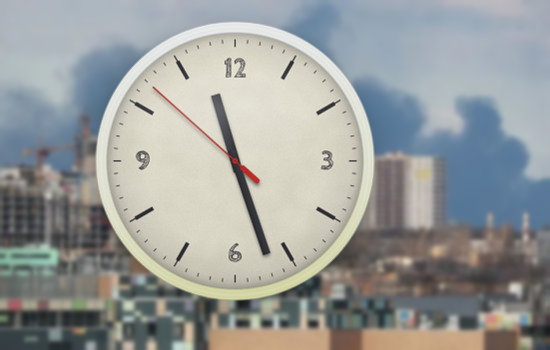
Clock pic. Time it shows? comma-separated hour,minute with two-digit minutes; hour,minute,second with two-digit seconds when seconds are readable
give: 11,26,52
